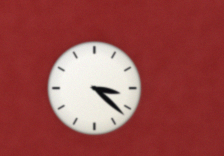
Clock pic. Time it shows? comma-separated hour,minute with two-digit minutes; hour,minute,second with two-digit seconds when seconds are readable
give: 3,22
